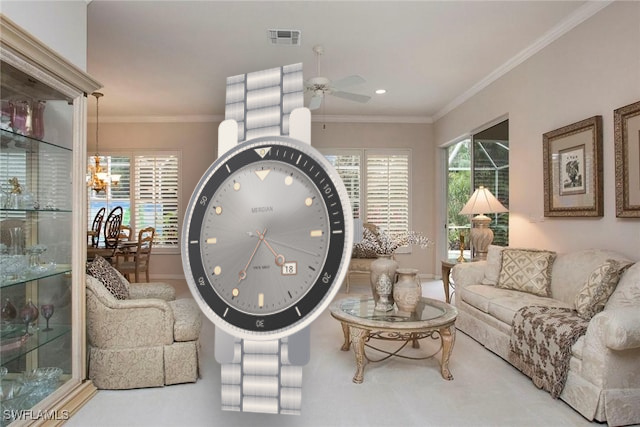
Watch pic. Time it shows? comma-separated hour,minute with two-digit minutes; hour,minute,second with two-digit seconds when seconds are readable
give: 4,35,18
